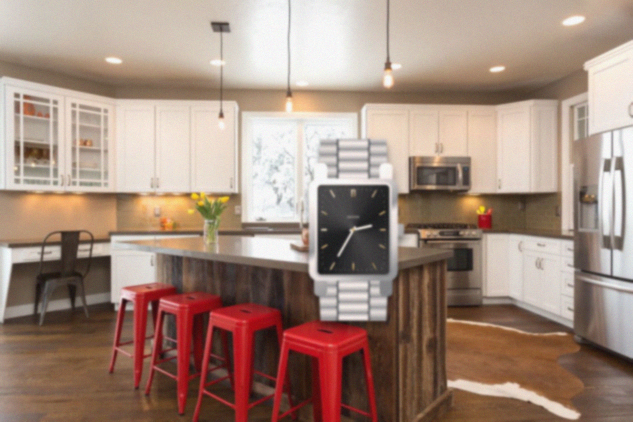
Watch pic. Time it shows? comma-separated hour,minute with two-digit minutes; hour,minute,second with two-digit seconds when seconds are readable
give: 2,35
